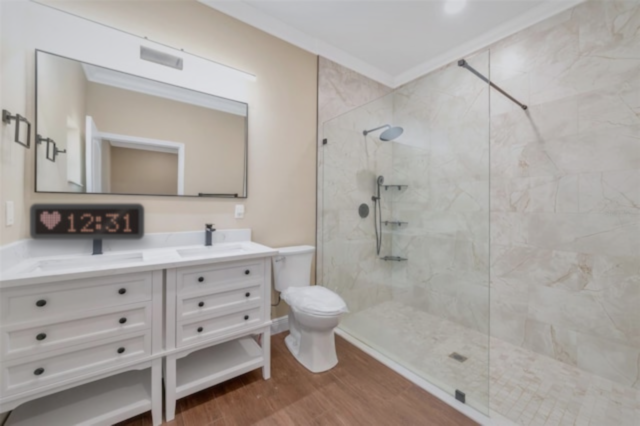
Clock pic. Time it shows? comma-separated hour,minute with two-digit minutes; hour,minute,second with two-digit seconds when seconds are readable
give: 12,31
